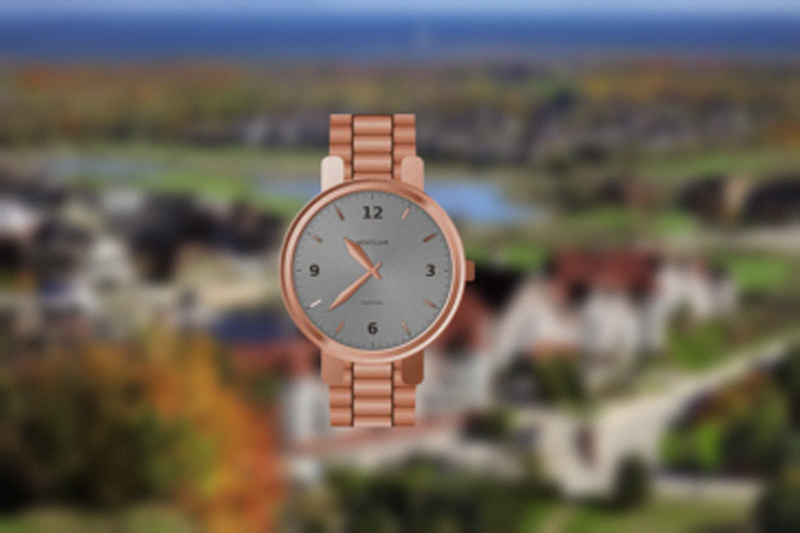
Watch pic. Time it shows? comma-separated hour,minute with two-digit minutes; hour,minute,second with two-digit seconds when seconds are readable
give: 10,38
